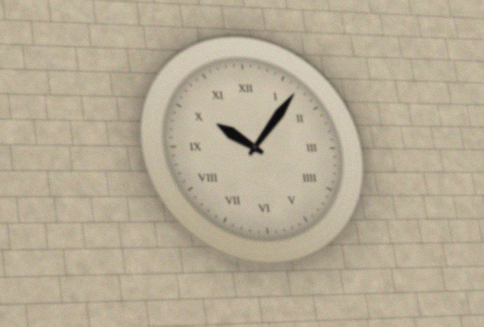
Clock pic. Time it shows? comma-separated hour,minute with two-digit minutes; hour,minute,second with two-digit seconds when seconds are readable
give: 10,07
